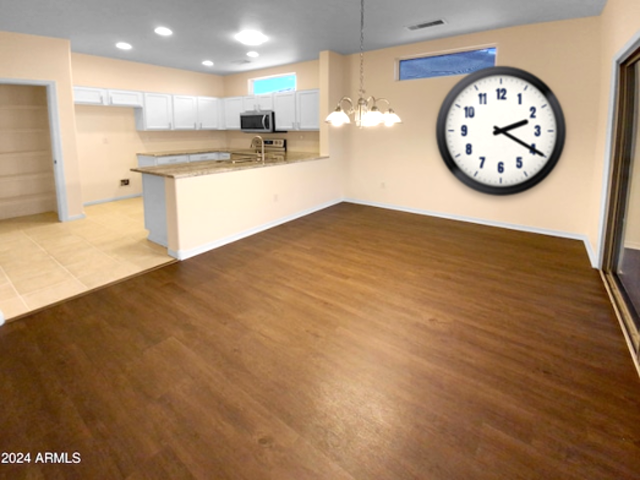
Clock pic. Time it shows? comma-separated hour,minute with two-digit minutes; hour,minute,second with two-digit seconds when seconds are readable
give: 2,20
